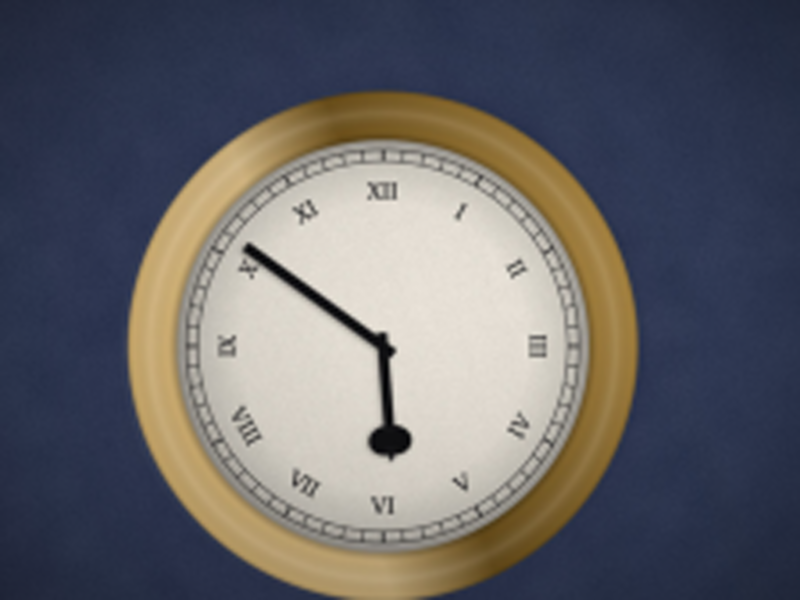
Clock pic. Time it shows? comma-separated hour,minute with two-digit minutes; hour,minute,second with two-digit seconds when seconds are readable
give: 5,51
